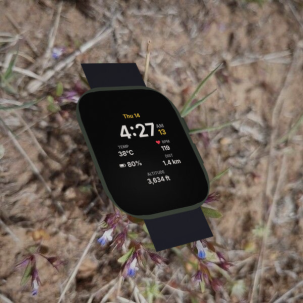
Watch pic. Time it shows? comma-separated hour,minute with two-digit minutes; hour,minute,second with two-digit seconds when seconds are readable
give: 4,27,13
